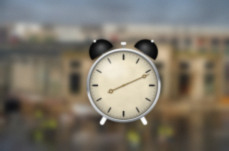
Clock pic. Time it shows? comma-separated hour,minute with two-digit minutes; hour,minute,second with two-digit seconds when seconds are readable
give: 8,11
